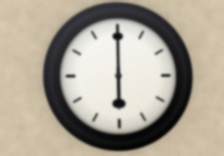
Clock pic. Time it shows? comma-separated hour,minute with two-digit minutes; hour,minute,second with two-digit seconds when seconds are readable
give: 6,00
